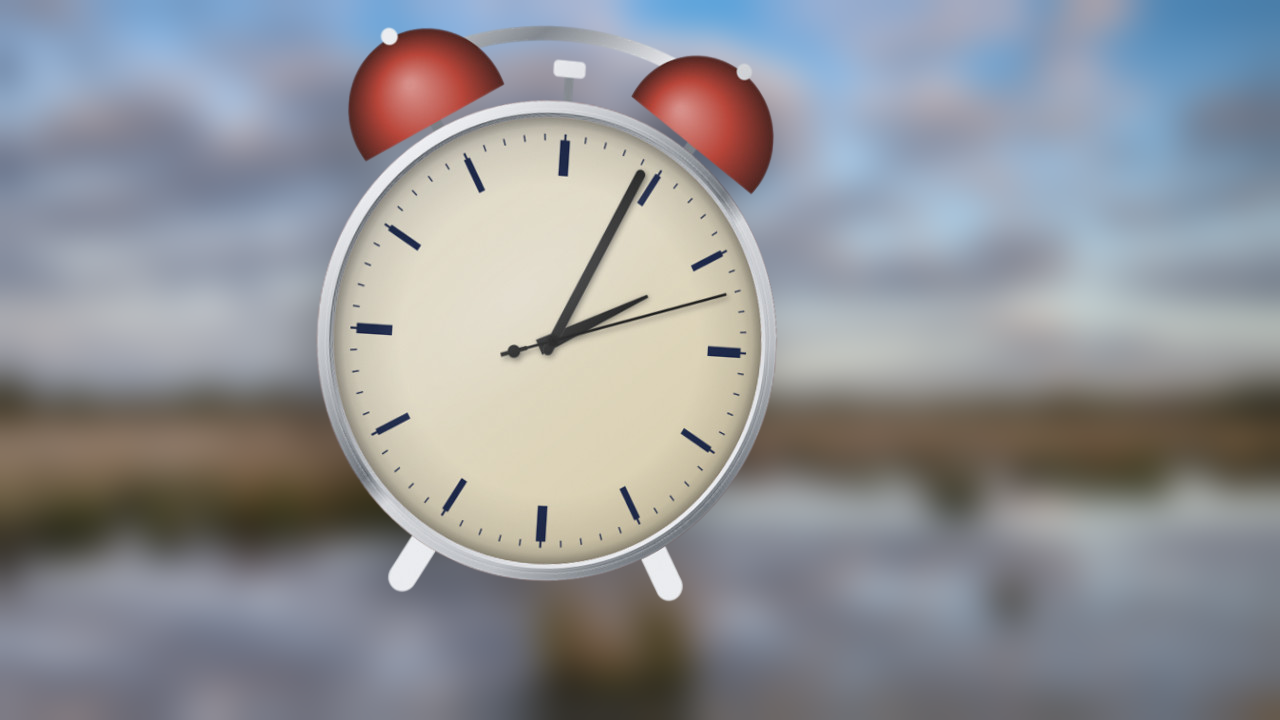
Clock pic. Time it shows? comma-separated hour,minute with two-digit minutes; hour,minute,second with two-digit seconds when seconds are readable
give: 2,04,12
